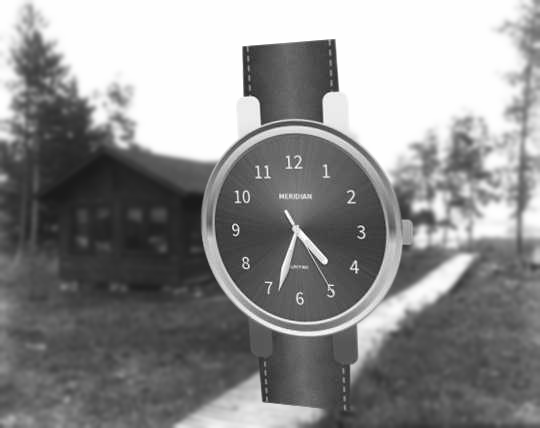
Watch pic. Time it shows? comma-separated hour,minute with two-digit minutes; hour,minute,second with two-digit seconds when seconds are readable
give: 4,33,25
